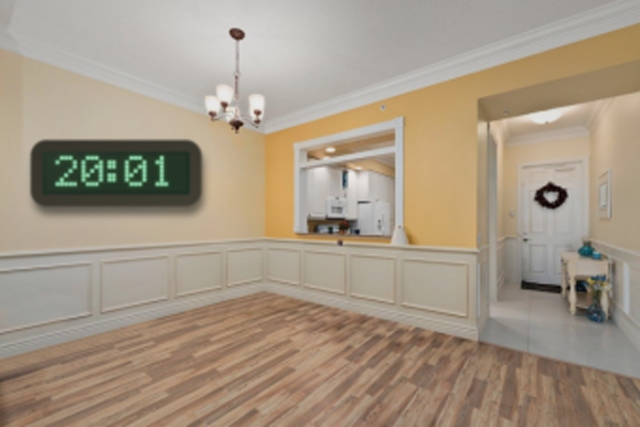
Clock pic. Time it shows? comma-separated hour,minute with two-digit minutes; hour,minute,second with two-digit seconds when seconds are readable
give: 20,01
